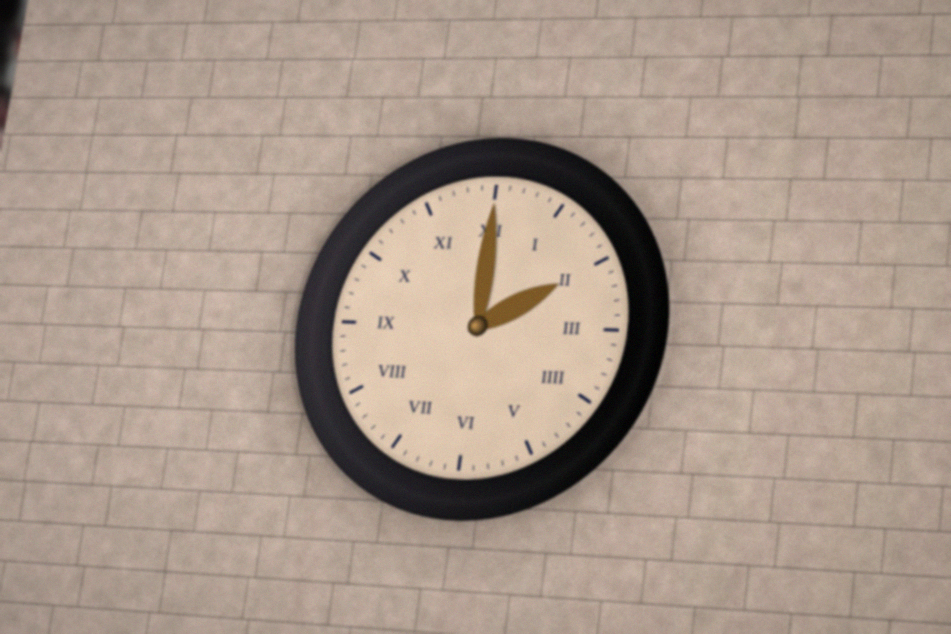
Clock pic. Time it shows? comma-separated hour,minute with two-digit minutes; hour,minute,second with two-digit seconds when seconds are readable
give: 2,00
